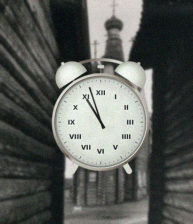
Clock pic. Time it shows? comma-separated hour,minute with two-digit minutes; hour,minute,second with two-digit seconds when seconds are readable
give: 10,57
